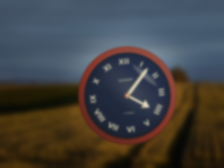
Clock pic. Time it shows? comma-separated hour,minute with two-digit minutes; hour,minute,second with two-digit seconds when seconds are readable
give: 4,07
